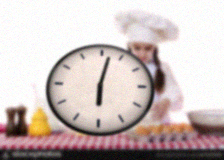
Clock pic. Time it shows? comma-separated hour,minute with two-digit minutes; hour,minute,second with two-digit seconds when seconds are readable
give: 6,02
